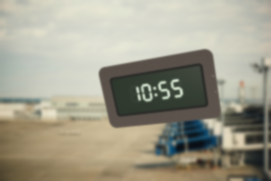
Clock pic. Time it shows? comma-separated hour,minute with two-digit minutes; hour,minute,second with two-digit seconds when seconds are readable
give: 10,55
